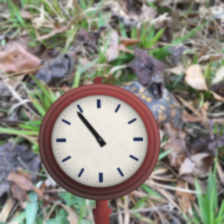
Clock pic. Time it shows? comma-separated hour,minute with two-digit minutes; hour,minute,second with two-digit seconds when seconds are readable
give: 10,54
